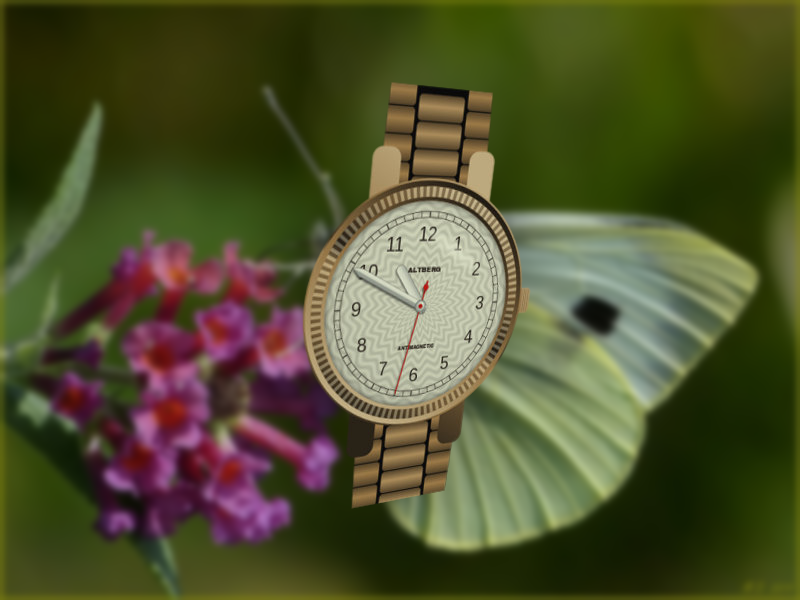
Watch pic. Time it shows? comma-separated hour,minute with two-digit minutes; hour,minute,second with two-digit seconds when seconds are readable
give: 10,49,32
